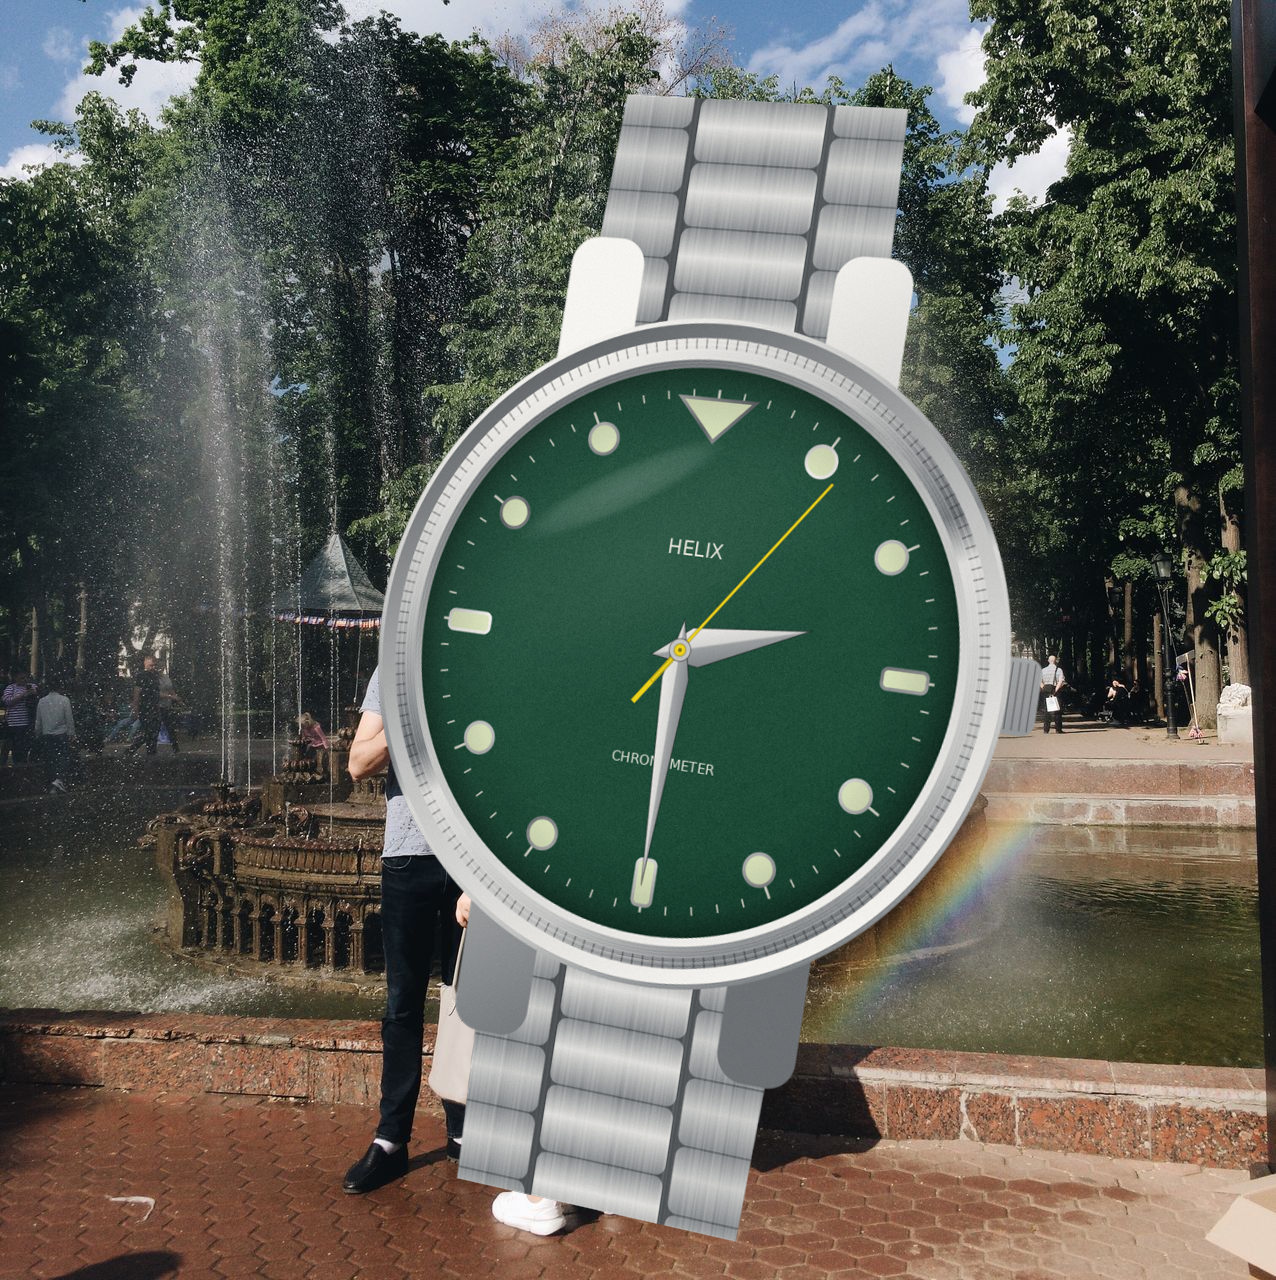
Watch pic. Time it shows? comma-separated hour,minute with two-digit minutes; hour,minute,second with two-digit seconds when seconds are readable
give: 2,30,06
